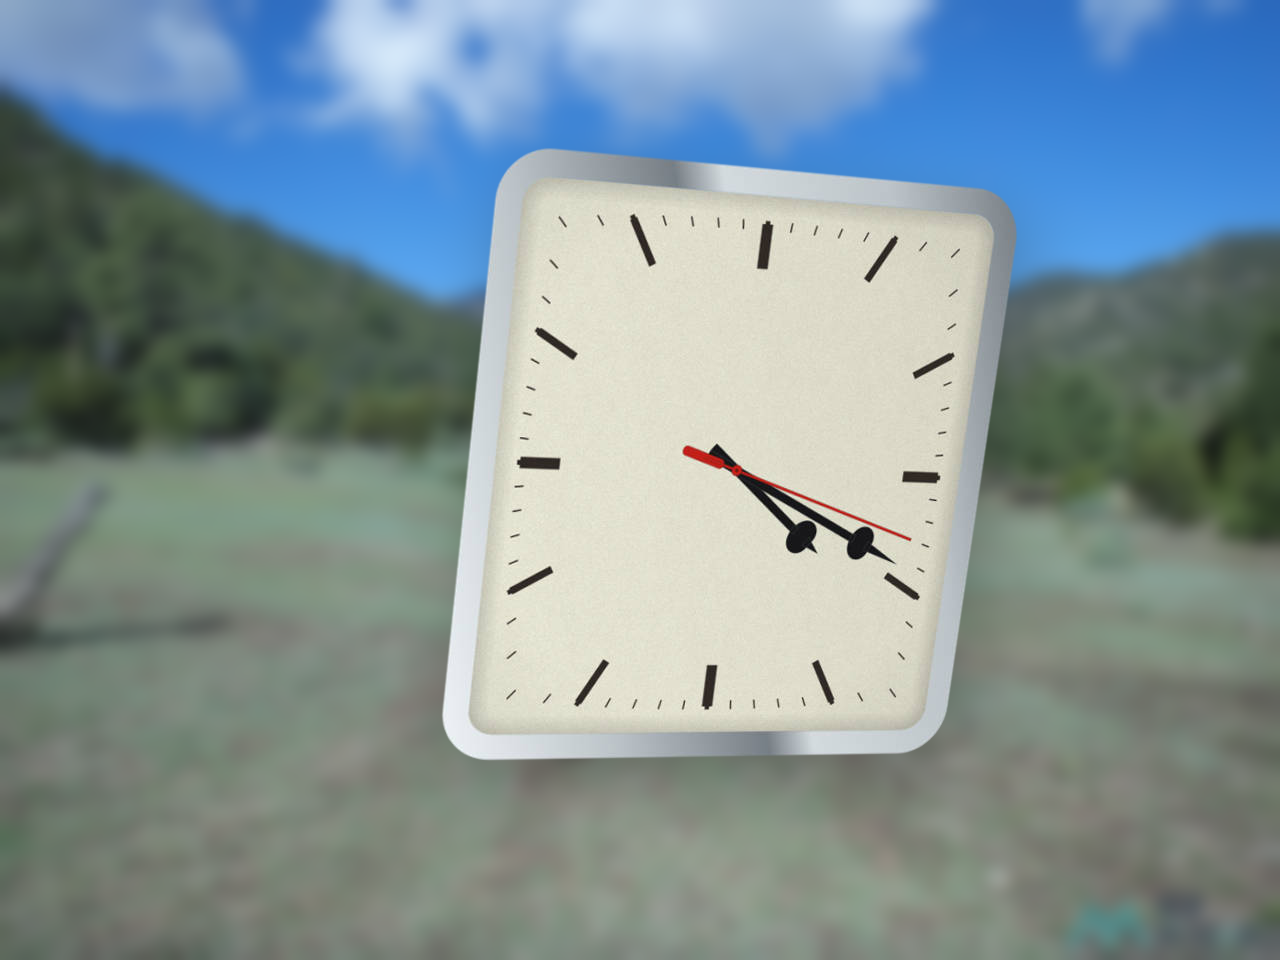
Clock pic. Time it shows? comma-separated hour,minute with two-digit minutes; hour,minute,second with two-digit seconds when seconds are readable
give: 4,19,18
